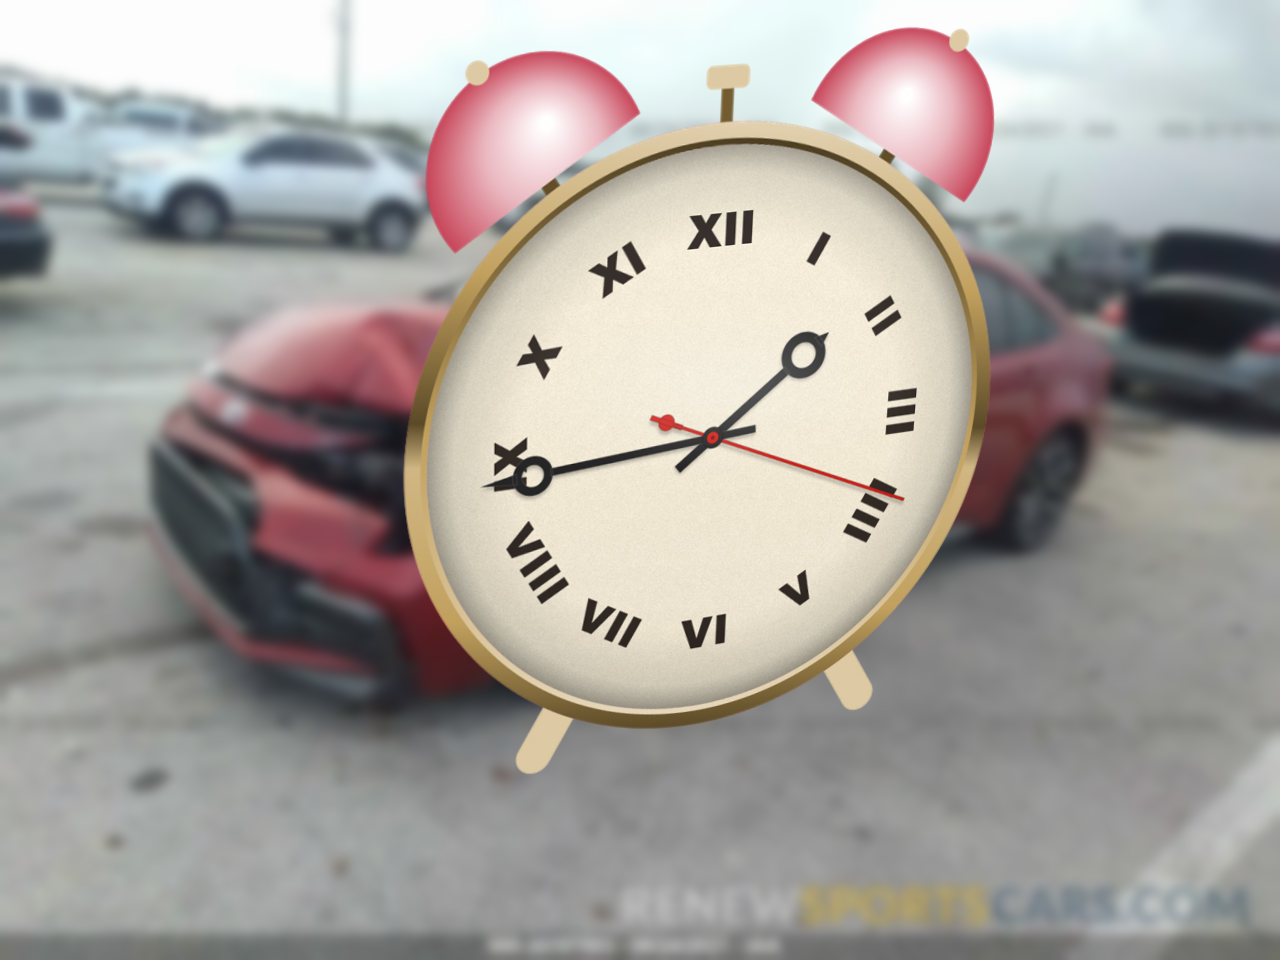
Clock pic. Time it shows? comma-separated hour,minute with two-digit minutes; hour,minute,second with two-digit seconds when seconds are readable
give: 1,44,19
